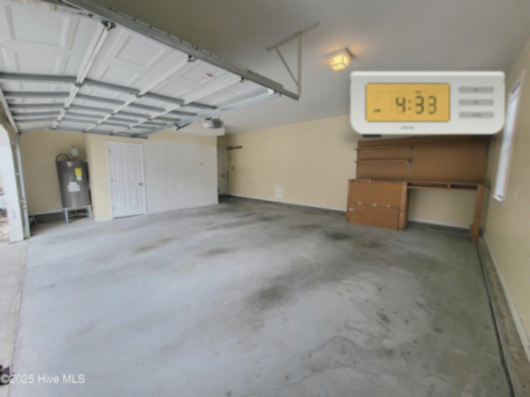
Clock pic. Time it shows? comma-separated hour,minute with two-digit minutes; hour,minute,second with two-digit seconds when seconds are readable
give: 4,33
